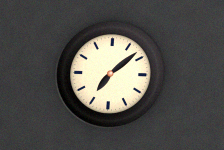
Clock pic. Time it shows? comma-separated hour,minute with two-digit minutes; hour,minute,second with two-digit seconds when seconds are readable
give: 7,08
